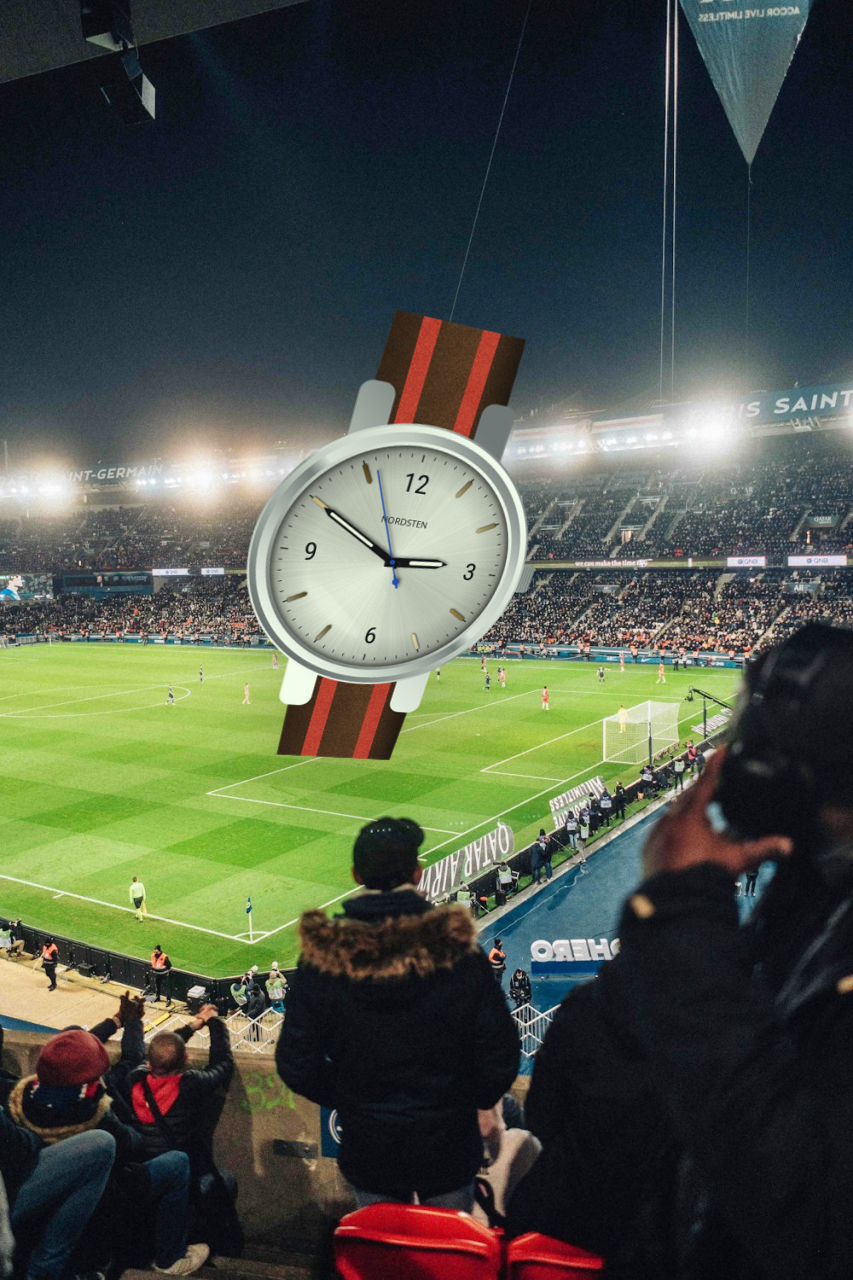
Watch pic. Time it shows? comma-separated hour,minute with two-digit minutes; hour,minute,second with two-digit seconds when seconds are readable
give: 2,49,56
